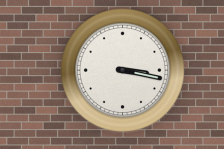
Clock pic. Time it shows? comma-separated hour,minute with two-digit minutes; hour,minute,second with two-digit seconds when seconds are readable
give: 3,17
